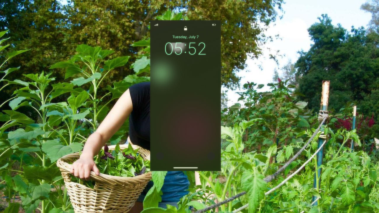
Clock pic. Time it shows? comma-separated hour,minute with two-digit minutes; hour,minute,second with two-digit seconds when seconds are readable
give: 5,52
